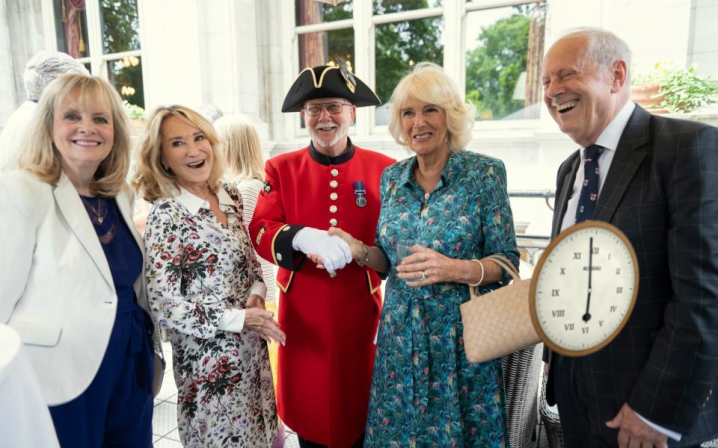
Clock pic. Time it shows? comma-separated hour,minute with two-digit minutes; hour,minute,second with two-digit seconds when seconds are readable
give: 5,59
